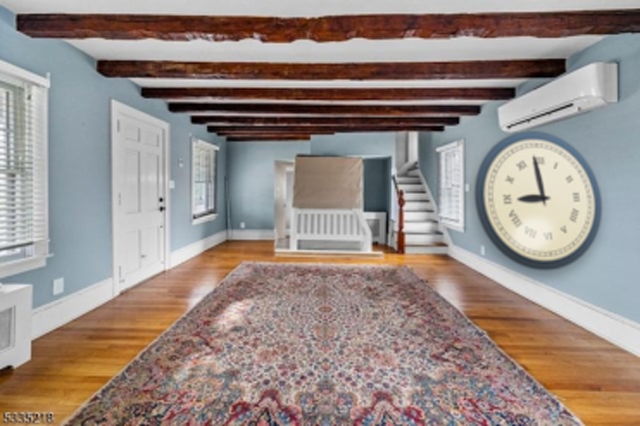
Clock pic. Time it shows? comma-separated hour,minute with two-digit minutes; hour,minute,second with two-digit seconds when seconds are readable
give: 8,59
